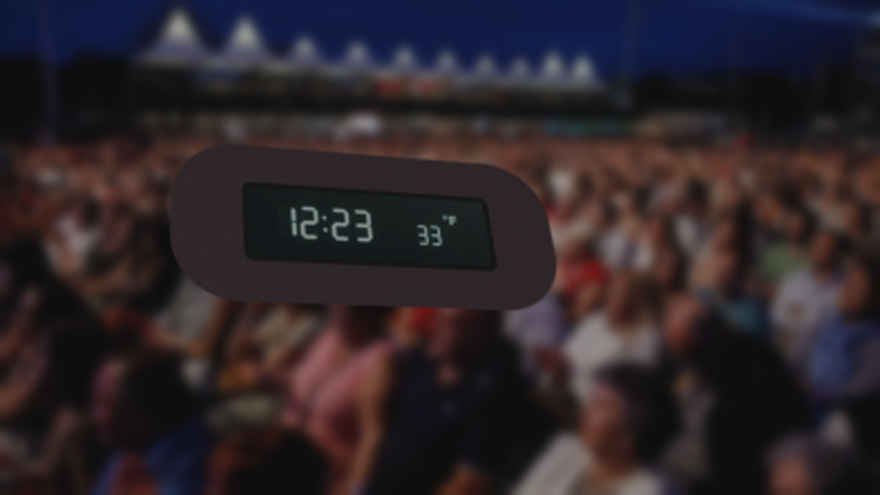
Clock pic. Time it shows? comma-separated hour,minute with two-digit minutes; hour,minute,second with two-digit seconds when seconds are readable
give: 12,23
